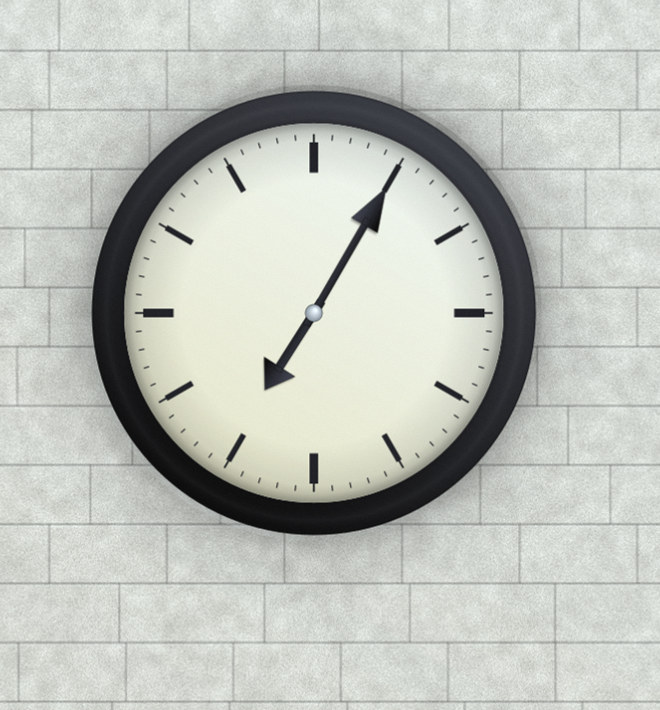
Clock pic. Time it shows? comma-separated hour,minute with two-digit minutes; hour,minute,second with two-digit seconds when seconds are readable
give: 7,05
